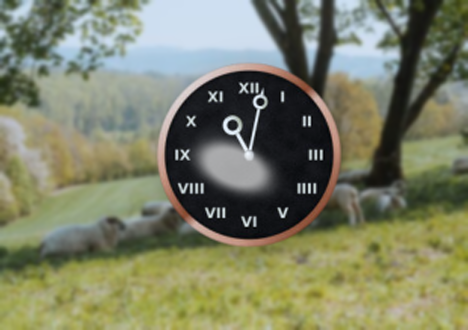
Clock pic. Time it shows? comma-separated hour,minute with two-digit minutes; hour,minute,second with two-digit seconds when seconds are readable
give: 11,02
